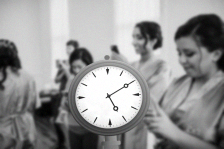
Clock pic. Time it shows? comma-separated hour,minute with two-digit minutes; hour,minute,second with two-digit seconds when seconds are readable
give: 5,10
